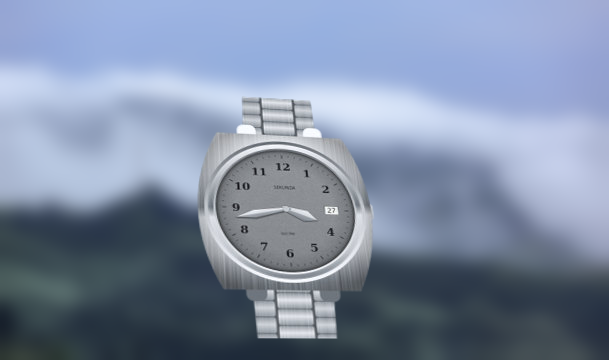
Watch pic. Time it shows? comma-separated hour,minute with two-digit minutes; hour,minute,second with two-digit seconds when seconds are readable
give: 3,43
